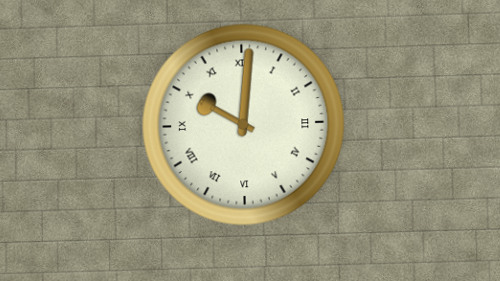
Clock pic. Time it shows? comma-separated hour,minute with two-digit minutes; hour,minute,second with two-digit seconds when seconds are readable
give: 10,01
